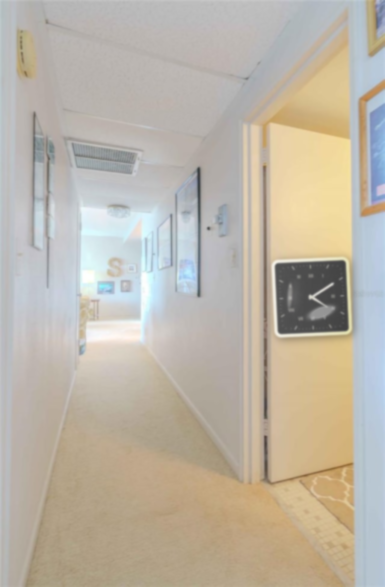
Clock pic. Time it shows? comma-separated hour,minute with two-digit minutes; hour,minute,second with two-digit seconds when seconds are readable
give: 4,10
